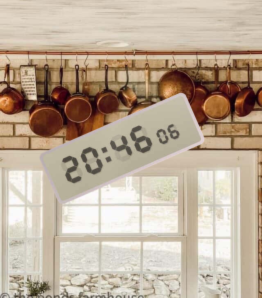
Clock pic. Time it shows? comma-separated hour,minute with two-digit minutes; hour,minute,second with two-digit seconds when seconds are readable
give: 20,46,06
